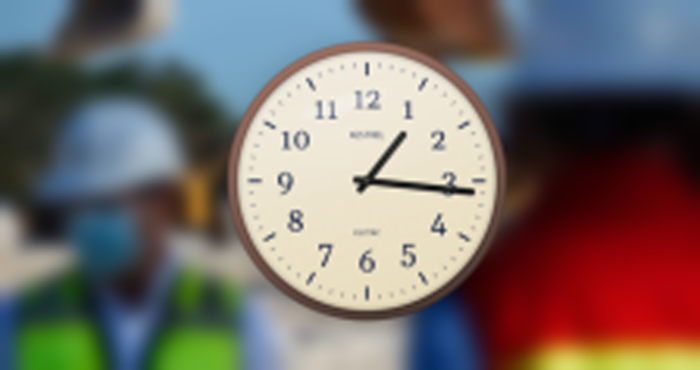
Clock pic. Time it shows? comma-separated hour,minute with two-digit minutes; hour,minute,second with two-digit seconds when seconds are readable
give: 1,16
